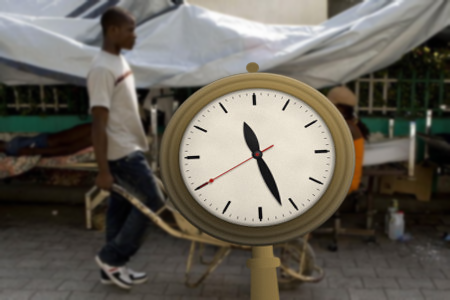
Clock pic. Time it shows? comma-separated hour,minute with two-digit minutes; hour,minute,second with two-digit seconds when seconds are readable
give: 11,26,40
